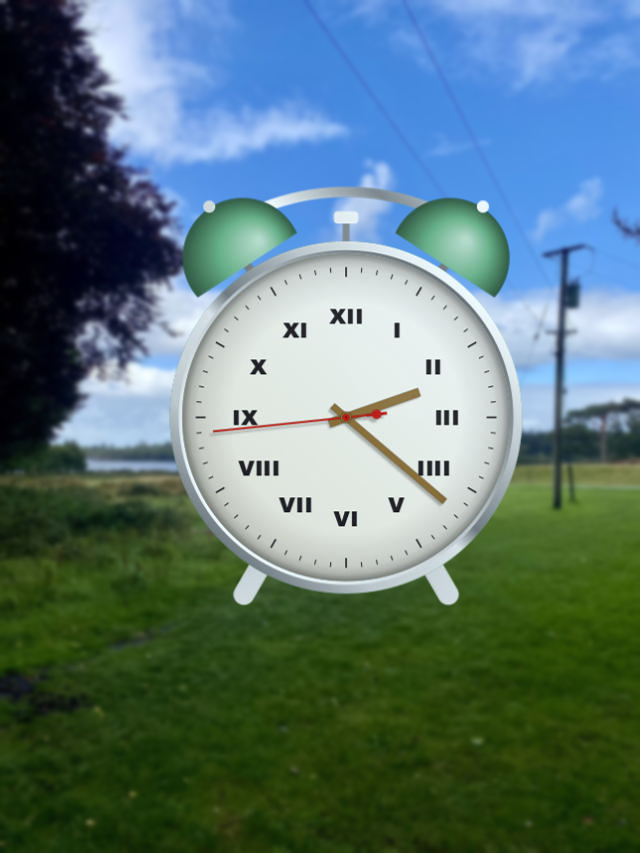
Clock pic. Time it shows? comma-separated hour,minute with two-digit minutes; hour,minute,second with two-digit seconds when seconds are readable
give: 2,21,44
